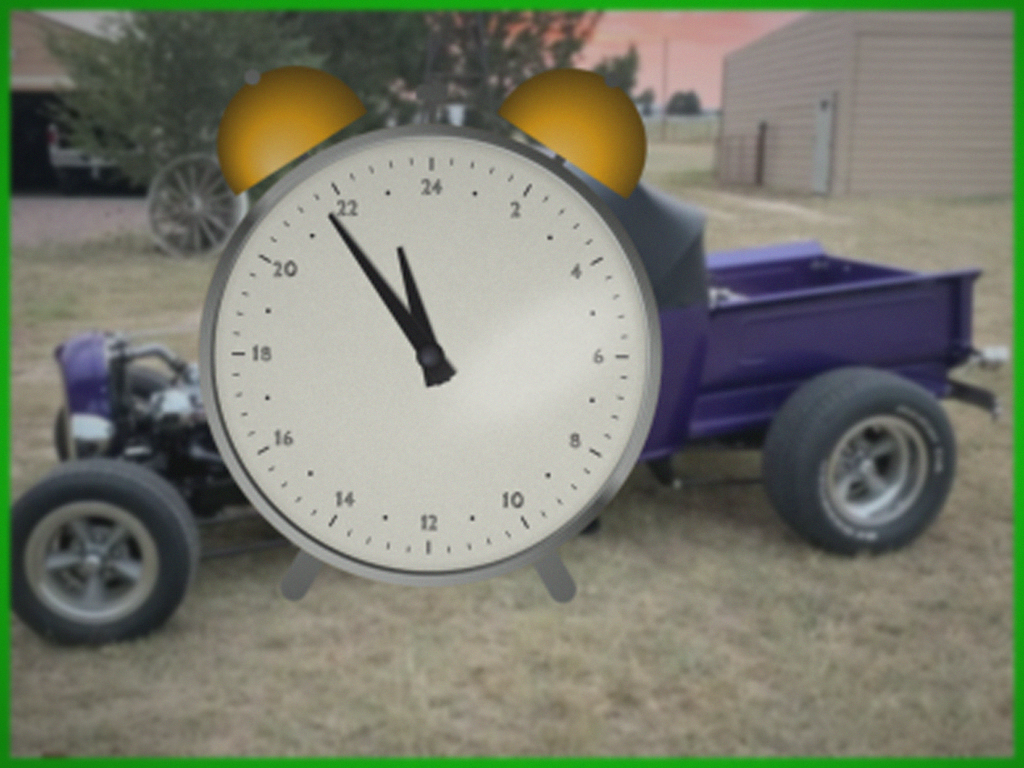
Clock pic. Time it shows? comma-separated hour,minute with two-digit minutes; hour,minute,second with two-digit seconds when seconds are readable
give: 22,54
